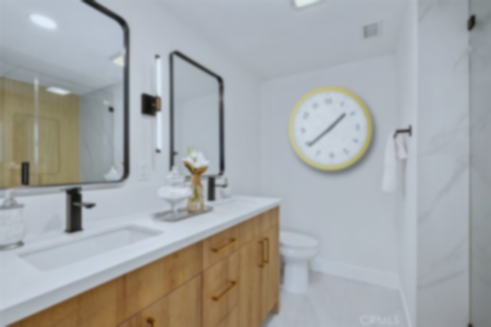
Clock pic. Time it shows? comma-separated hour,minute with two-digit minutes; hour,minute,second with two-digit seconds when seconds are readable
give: 1,39
